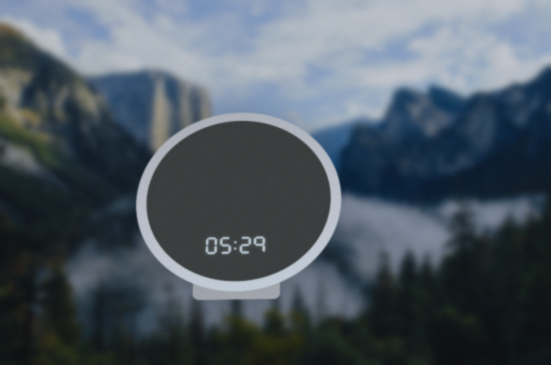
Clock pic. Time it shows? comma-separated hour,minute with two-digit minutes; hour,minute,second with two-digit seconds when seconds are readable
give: 5,29
